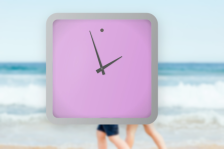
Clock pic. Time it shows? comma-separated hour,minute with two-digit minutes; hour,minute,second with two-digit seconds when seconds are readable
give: 1,57
